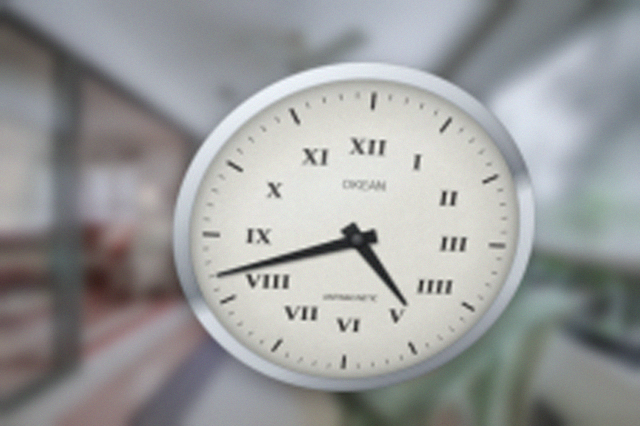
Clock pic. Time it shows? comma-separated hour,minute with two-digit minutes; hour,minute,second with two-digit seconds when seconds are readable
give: 4,42
